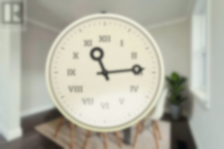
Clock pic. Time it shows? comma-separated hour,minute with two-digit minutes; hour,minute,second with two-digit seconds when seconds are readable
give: 11,14
